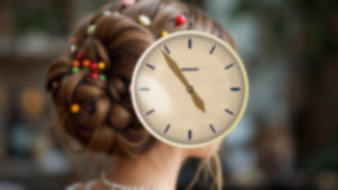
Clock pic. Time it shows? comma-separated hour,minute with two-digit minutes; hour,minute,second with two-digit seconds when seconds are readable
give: 4,54
